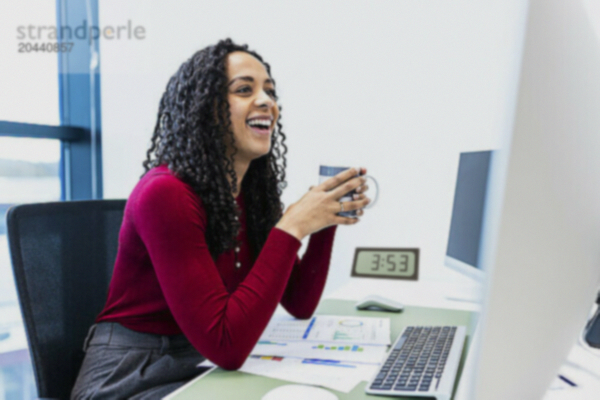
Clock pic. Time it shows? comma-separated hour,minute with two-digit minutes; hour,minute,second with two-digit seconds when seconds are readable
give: 3,53
